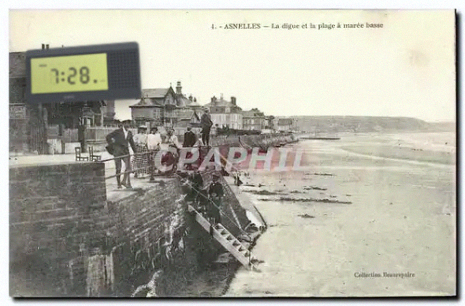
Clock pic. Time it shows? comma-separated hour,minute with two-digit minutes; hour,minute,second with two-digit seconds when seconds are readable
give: 7,28
